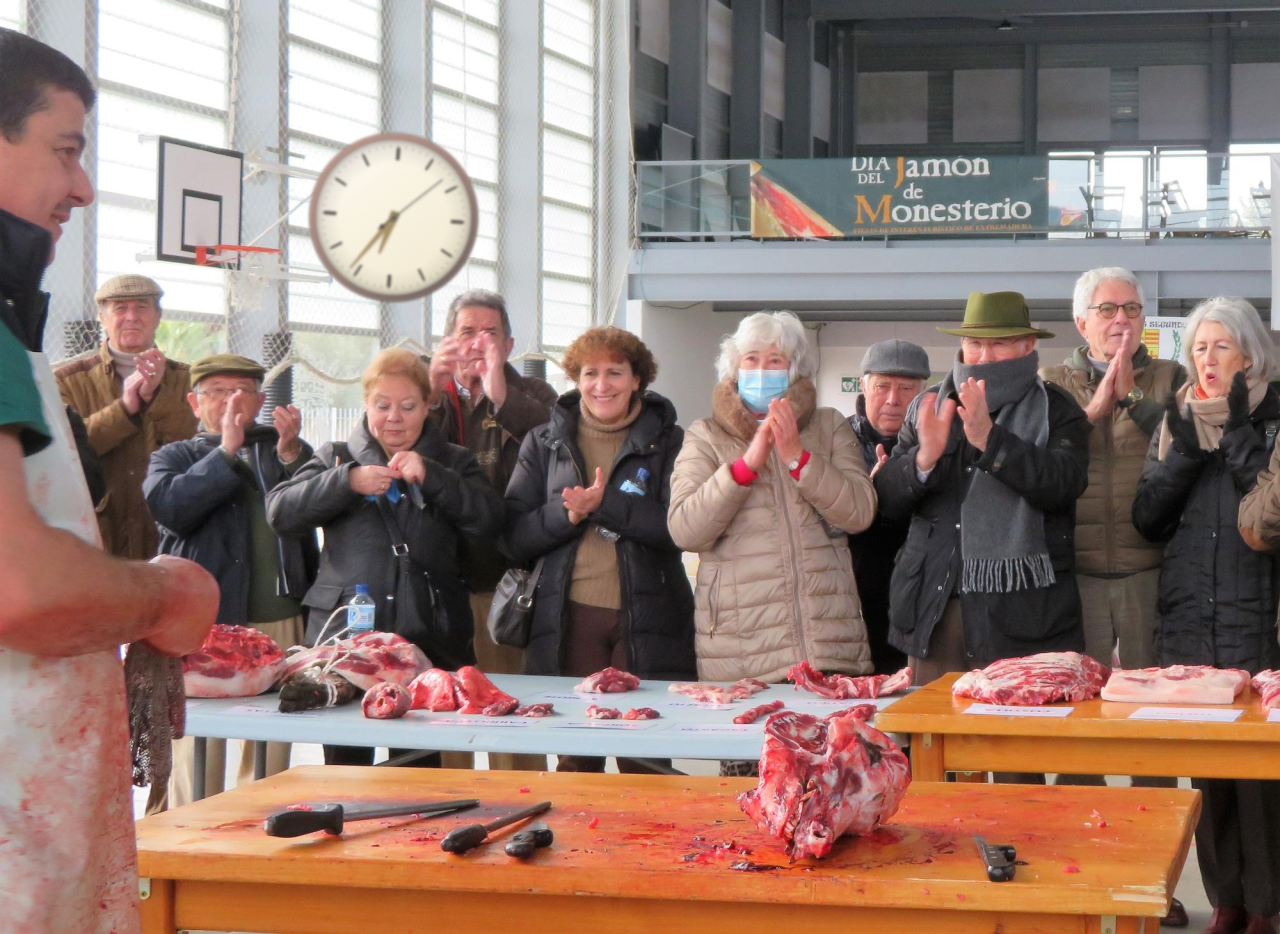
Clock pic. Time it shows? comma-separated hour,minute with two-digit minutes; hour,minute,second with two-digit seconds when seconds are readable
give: 6,36,08
